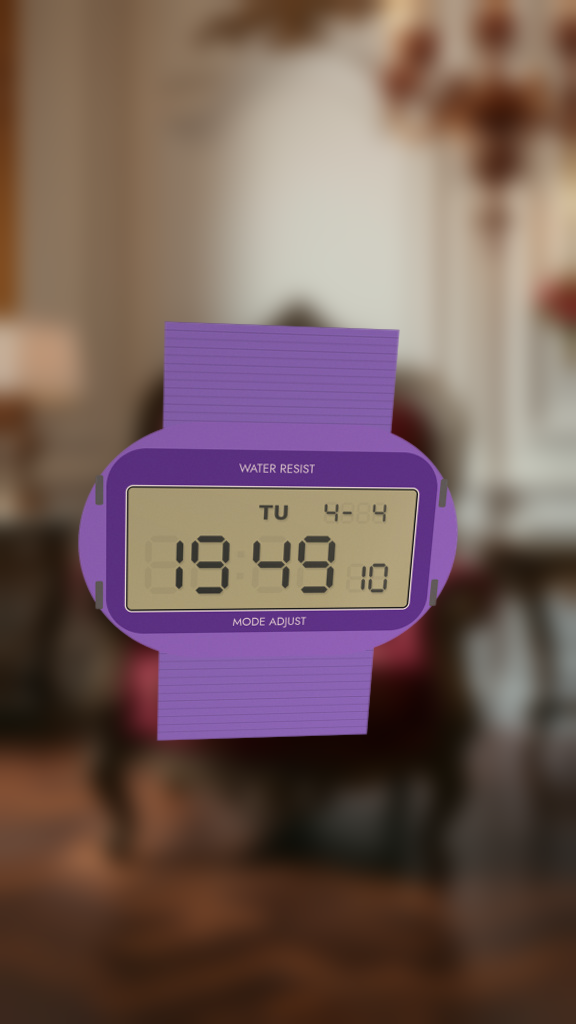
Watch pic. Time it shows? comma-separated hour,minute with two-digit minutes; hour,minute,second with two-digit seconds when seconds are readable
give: 19,49,10
